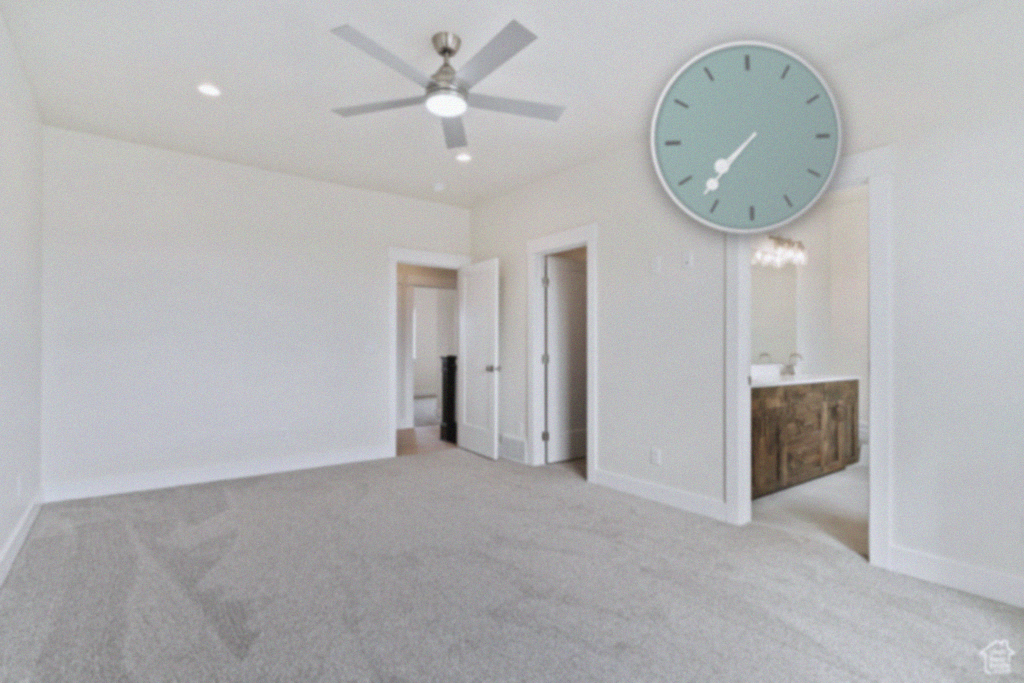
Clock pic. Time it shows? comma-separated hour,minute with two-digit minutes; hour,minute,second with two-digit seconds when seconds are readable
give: 7,37
